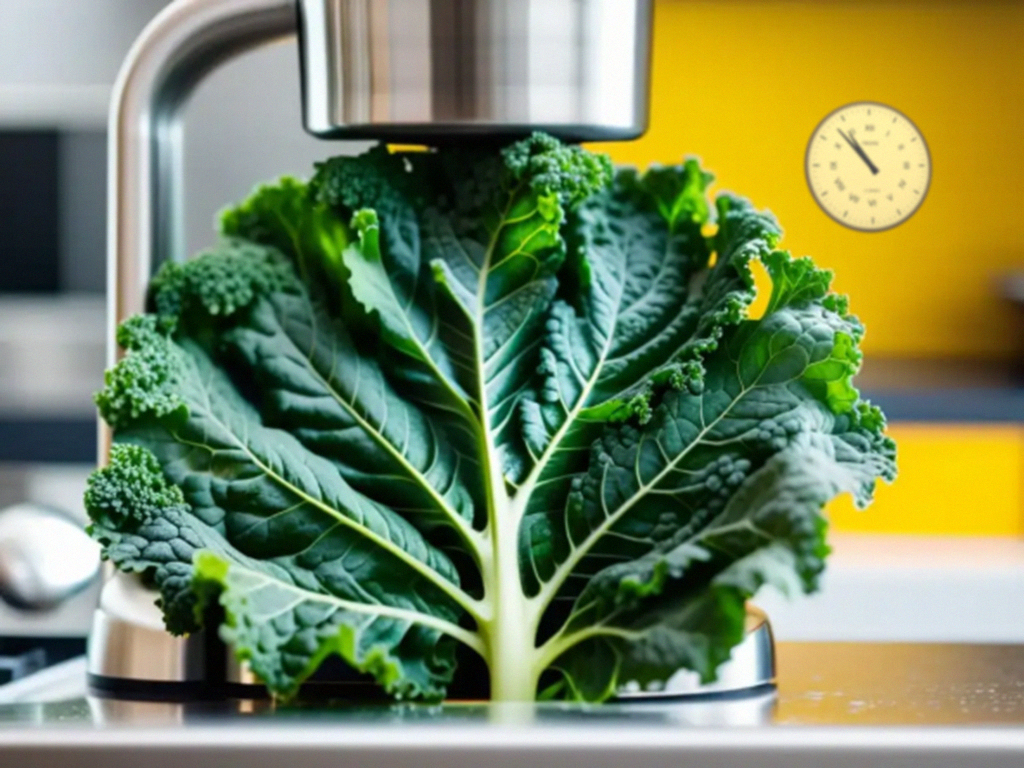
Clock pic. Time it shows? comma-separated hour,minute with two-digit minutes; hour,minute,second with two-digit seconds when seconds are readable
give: 10,53
